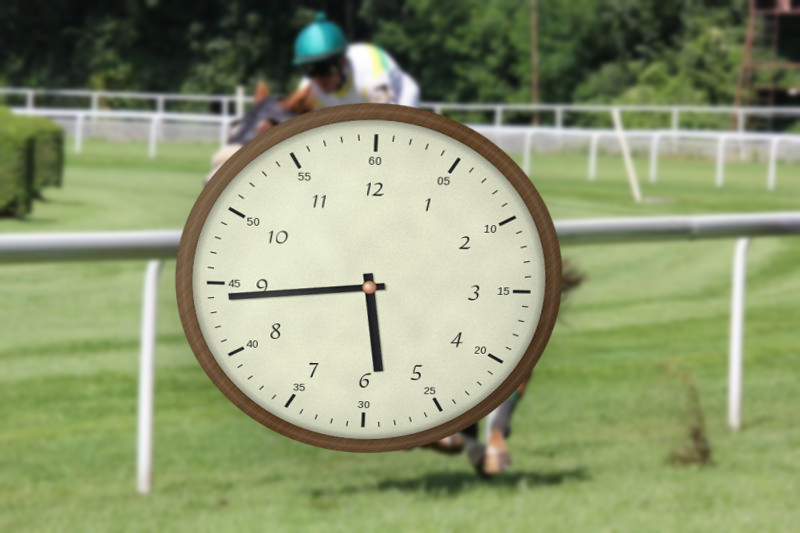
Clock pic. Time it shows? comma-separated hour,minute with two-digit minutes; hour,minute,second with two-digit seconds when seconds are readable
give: 5,44
